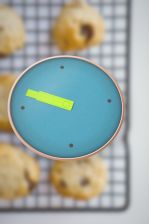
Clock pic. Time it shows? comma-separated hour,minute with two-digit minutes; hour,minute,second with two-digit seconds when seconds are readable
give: 9,49
